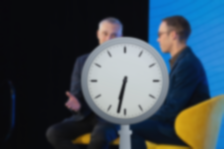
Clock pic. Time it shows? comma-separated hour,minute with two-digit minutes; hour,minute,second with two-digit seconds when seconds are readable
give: 6,32
